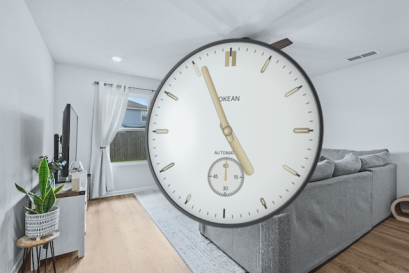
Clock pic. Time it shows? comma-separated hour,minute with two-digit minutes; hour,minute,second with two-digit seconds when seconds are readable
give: 4,56
